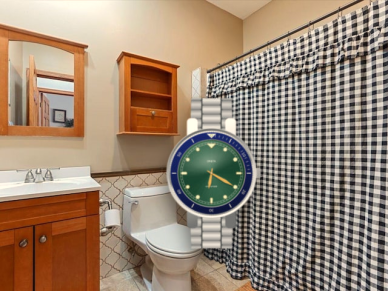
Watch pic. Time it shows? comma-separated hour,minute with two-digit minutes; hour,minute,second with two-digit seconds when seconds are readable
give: 6,20
